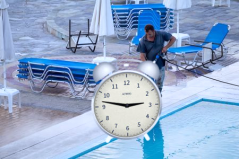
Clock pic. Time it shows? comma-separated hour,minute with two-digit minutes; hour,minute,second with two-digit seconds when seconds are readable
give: 2,47
